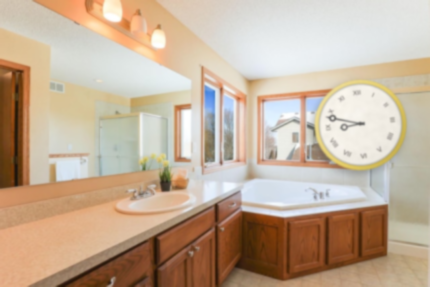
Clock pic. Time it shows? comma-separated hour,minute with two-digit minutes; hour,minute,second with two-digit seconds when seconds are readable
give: 8,48
